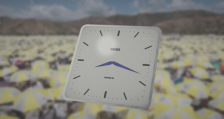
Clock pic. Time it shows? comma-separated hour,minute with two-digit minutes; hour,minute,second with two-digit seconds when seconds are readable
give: 8,18
